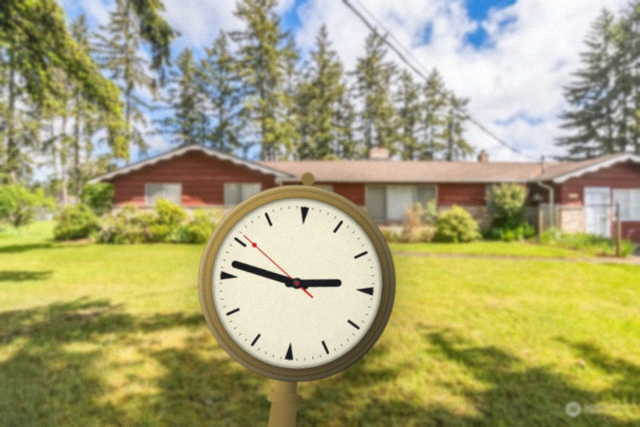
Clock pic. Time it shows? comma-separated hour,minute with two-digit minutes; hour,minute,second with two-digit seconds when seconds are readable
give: 2,46,51
